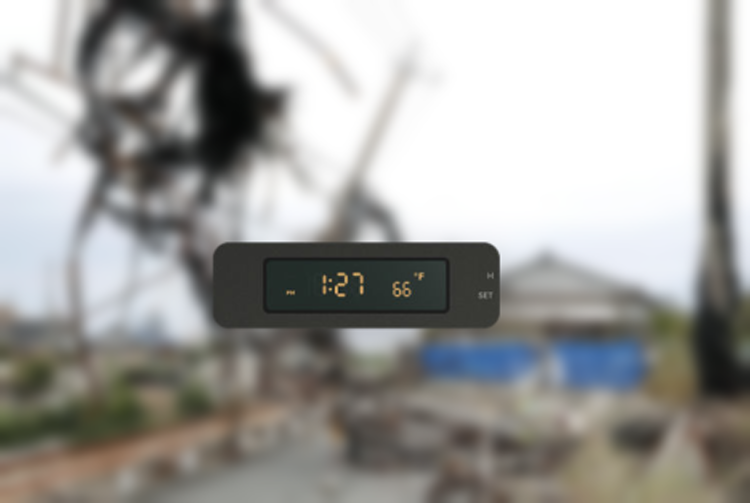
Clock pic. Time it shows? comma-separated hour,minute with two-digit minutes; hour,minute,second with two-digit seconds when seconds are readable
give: 1,27
